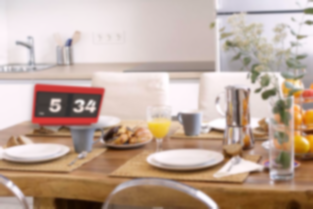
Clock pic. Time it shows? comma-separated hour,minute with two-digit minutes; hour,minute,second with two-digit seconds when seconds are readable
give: 5,34
